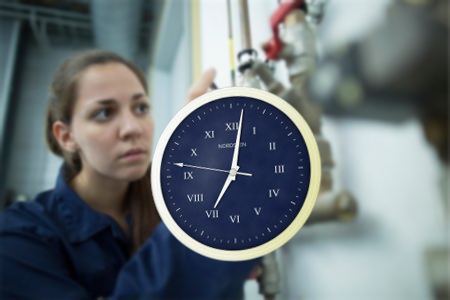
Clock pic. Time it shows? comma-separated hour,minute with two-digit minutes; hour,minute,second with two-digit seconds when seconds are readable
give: 7,01,47
